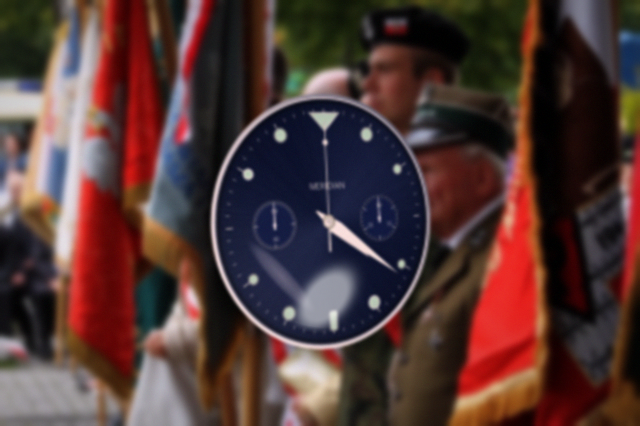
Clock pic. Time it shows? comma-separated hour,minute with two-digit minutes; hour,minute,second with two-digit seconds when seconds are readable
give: 4,21
